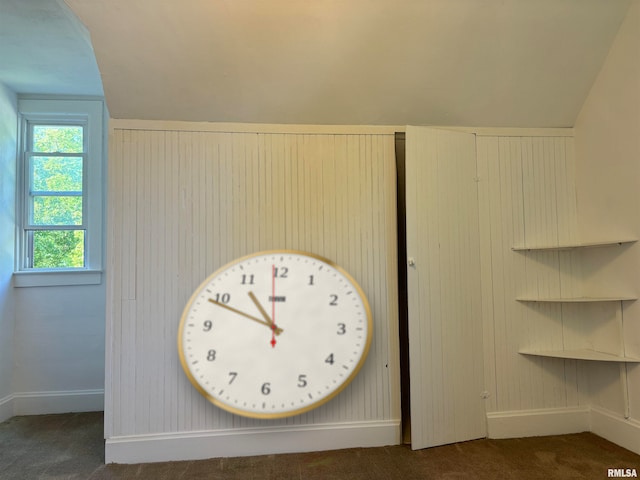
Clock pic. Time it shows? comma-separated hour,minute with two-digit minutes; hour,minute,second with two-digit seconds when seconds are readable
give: 10,48,59
